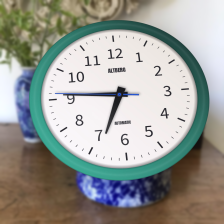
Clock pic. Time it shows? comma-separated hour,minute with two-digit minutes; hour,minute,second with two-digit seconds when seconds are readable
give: 6,45,46
